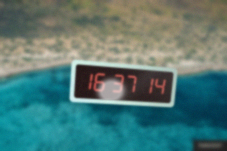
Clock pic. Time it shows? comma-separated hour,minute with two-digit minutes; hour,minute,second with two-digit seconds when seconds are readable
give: 16,37,14
